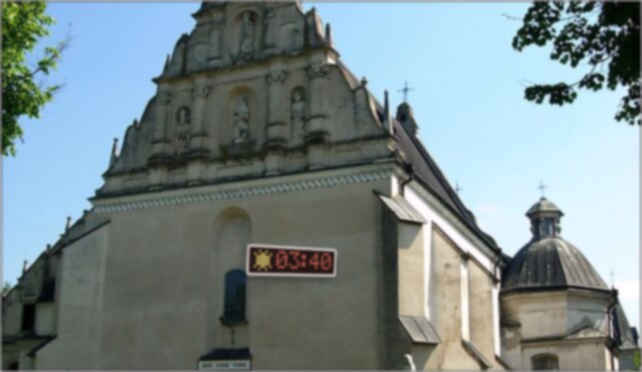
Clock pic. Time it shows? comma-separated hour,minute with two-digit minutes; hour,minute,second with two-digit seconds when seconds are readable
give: 3,40
